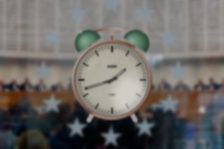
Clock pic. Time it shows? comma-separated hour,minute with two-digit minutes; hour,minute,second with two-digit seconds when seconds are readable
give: 1,42
